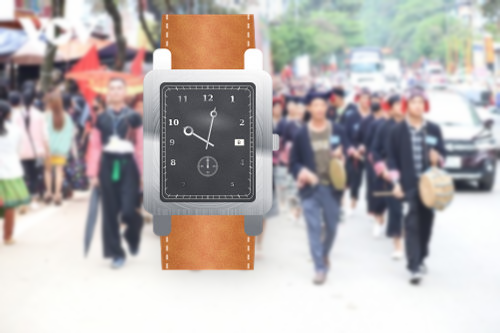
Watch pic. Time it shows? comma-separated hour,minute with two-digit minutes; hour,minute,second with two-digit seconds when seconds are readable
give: 10,02
